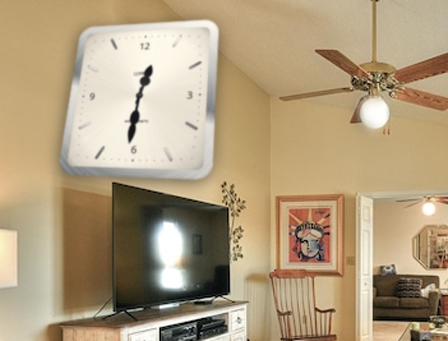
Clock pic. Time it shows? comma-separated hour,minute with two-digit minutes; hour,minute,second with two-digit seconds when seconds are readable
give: 12,31
